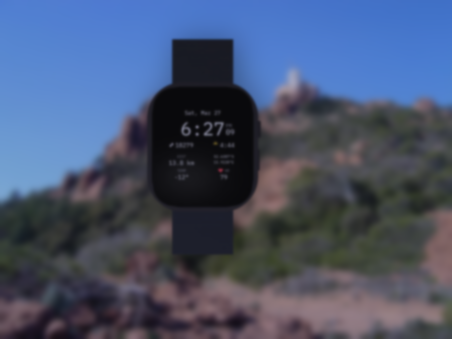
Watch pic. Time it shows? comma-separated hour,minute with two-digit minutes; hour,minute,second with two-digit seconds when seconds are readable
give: 6,27
